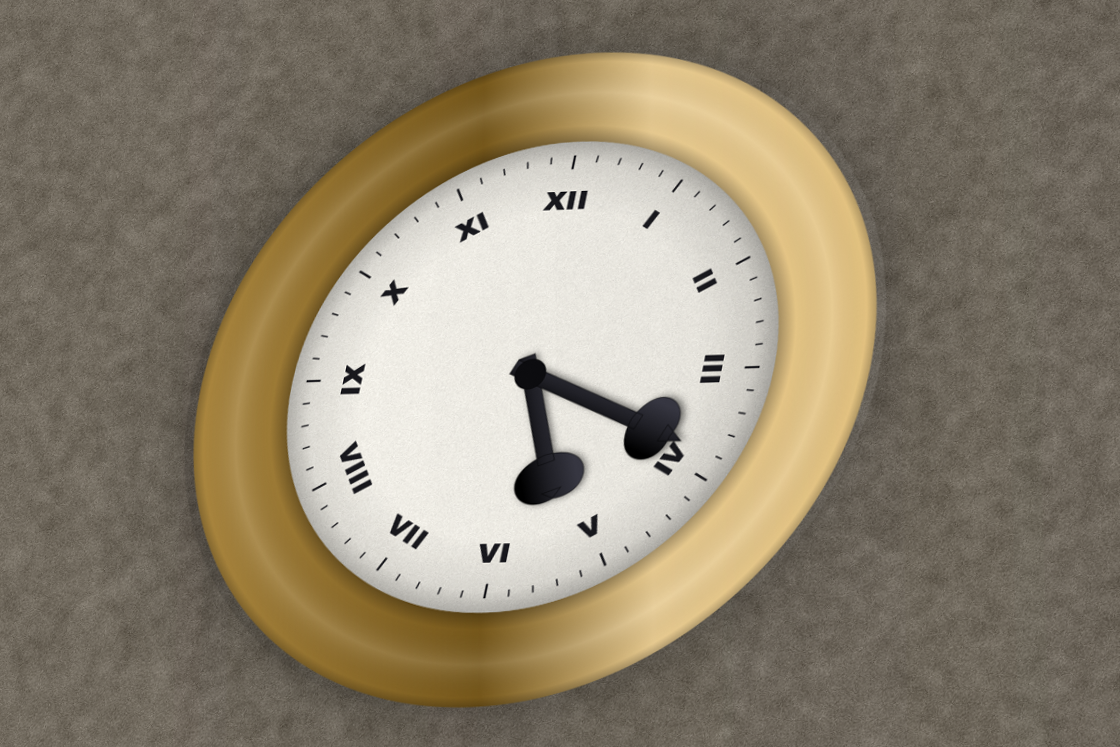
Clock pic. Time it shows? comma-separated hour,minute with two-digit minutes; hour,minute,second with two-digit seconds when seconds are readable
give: 5,19
